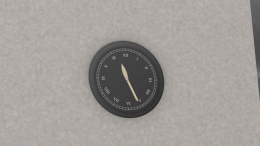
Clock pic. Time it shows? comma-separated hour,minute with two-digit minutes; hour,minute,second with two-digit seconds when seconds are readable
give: 11,26
